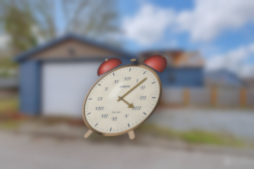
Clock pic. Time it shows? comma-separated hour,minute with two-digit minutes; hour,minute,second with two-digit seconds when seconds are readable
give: 4,07
